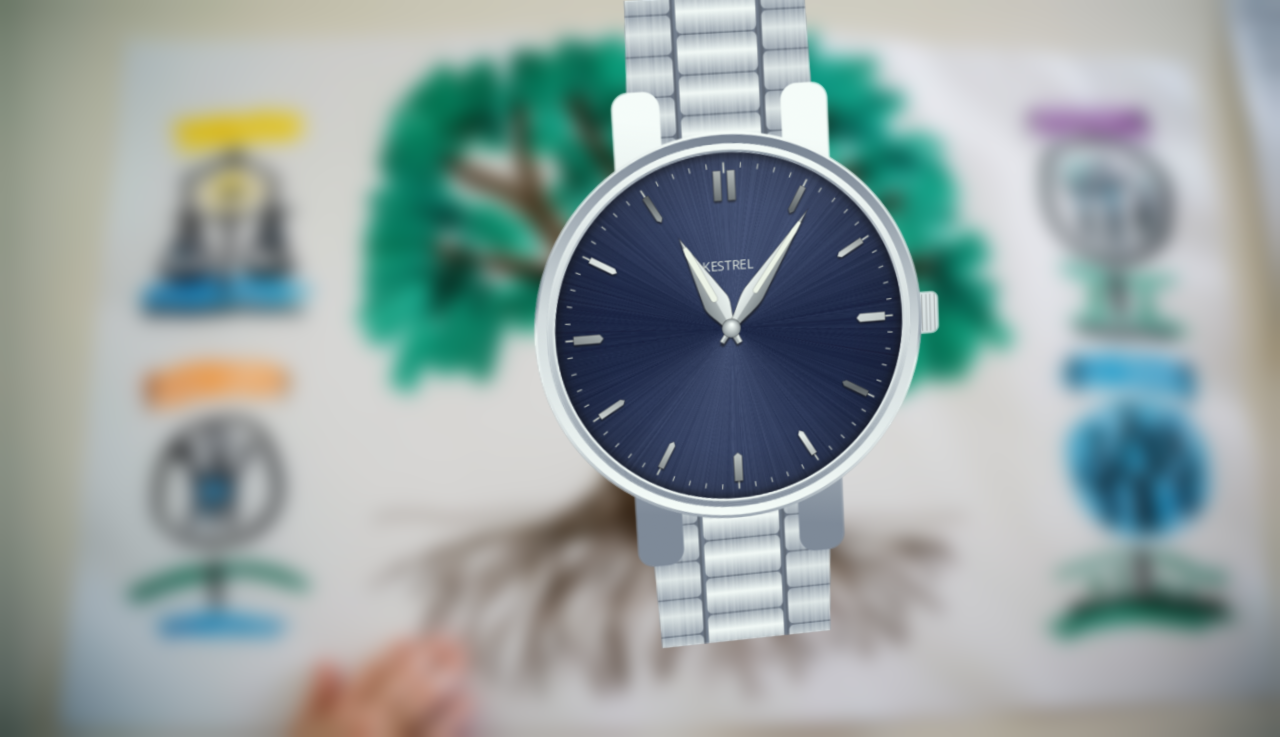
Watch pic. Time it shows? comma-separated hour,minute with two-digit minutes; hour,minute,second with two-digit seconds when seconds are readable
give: 11,06
